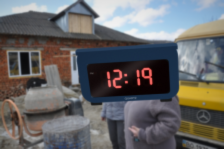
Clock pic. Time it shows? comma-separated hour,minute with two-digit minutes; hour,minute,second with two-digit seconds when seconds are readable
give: 12,19
